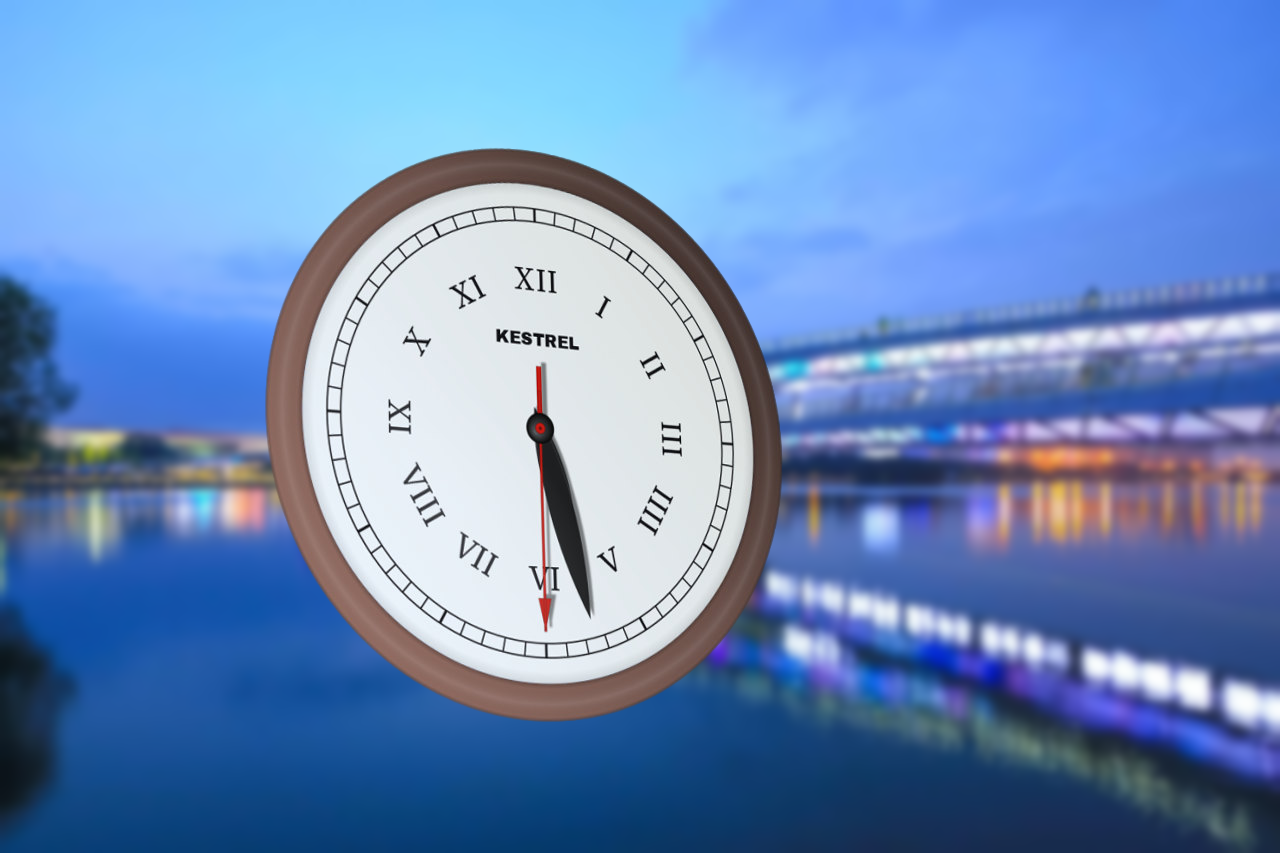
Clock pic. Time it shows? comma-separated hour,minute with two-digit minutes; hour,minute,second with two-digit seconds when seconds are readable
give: 5,27,30
